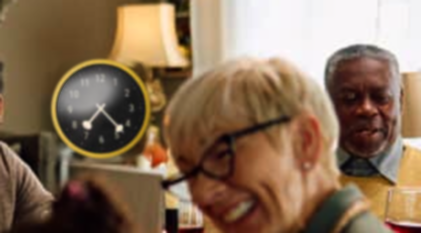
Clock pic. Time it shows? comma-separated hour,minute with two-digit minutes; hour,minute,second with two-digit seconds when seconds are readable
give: 7,23
